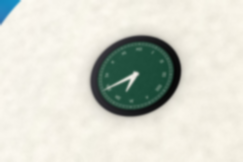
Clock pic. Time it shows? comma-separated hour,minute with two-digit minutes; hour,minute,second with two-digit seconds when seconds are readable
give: 6,40
